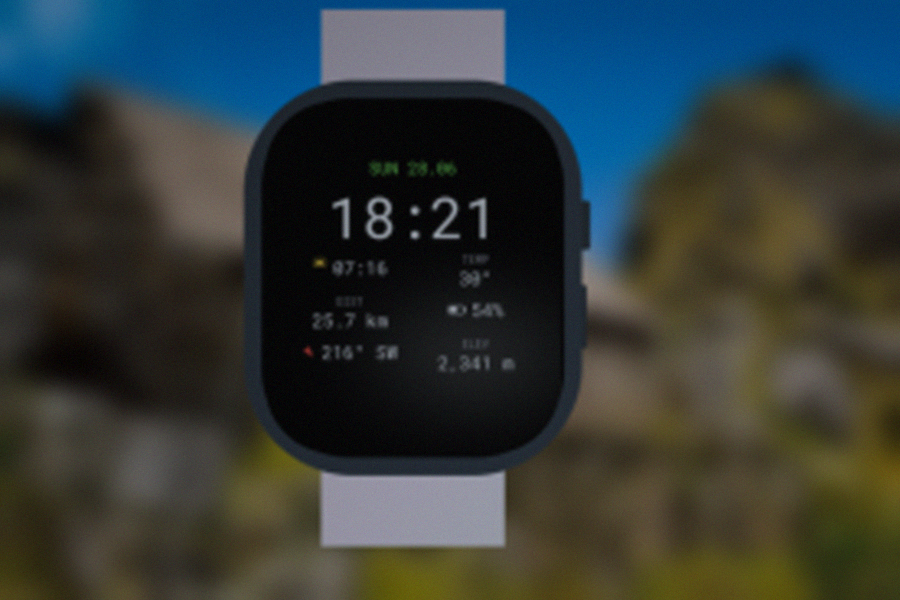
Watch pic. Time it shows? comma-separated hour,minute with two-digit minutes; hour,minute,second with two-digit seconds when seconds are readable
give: 18,21
